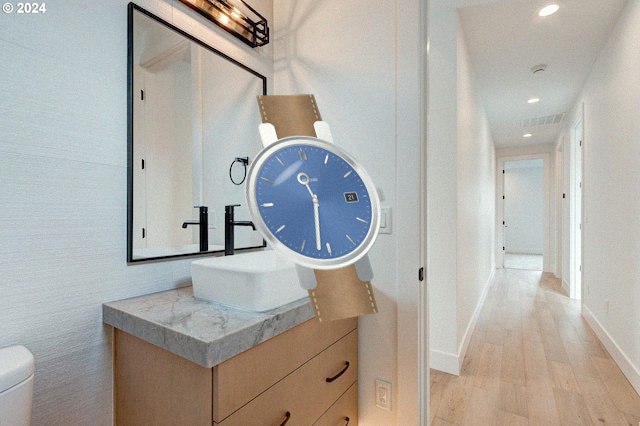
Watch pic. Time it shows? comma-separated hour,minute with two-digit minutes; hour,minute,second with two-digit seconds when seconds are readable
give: 11,32
